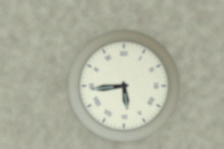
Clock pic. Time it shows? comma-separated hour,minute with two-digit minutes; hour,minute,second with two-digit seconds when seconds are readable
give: 5,44
